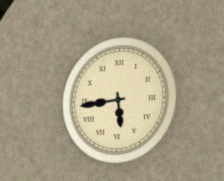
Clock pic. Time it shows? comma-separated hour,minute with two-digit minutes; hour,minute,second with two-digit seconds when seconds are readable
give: 5,44
